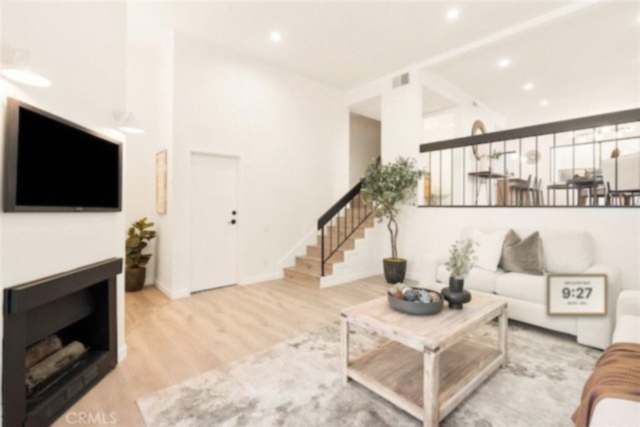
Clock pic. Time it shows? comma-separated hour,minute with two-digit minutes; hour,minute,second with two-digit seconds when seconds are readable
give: 9,27
